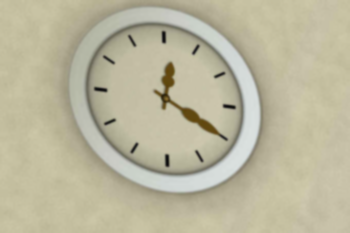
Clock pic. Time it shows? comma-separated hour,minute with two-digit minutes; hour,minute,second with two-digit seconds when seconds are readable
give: 12,20
